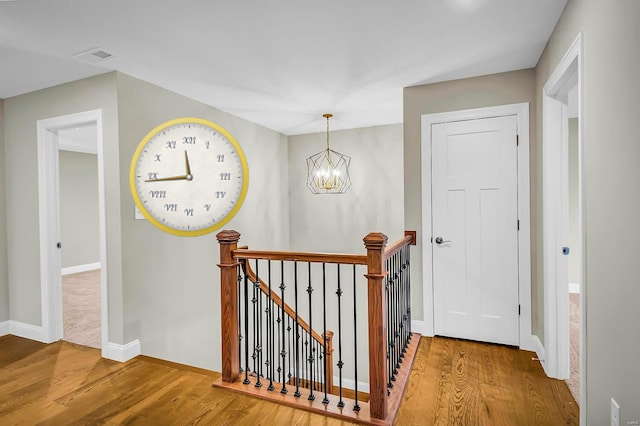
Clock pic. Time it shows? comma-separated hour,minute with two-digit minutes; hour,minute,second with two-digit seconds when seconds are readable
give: 11,44
